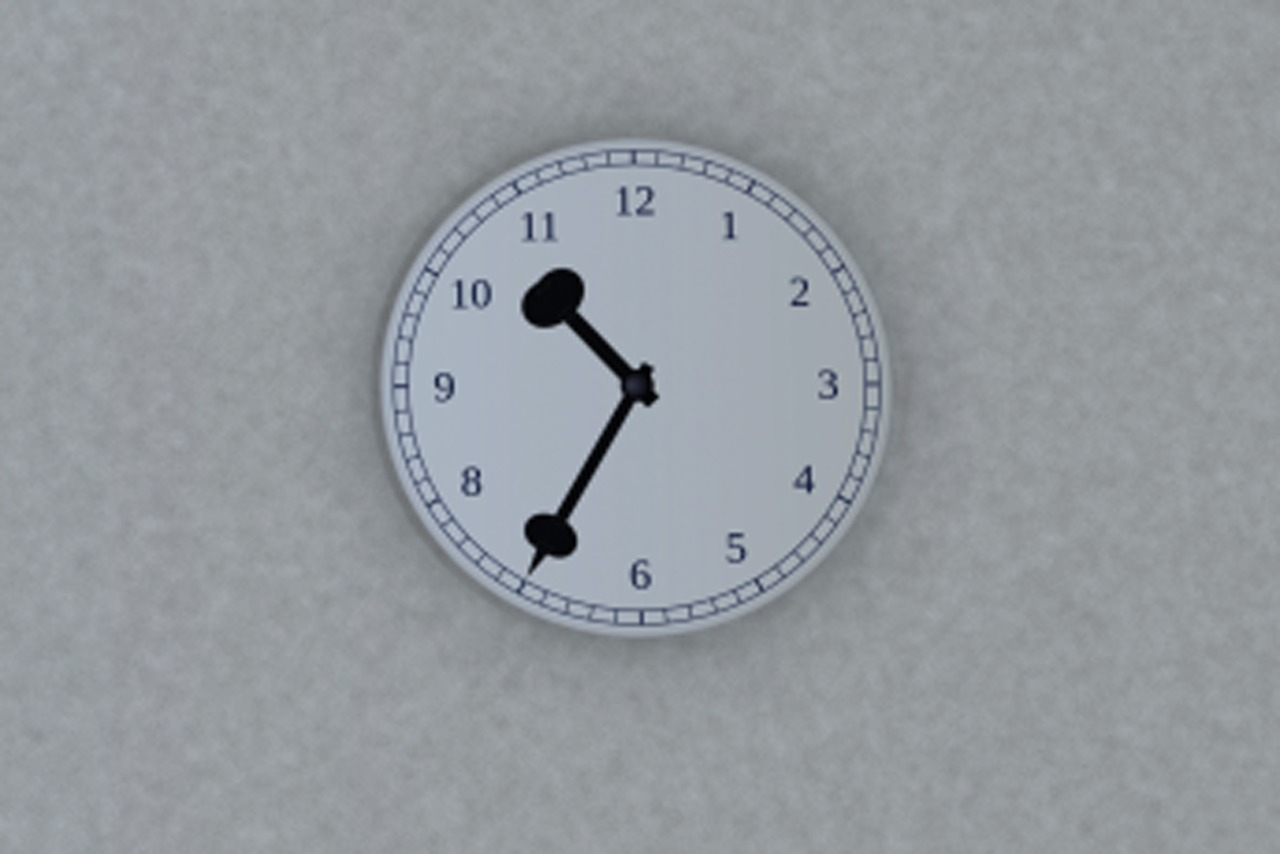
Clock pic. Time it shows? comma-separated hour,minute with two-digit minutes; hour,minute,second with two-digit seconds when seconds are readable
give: 10,35
